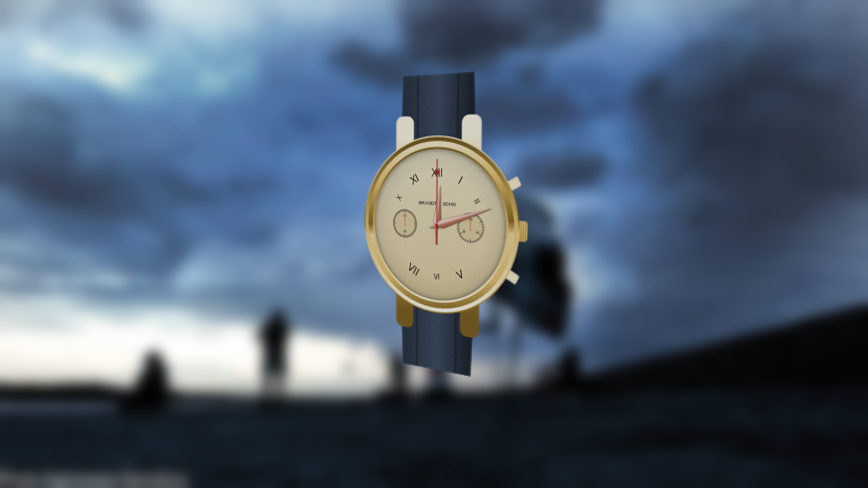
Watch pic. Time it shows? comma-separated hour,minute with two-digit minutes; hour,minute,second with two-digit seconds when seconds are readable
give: 12,12
